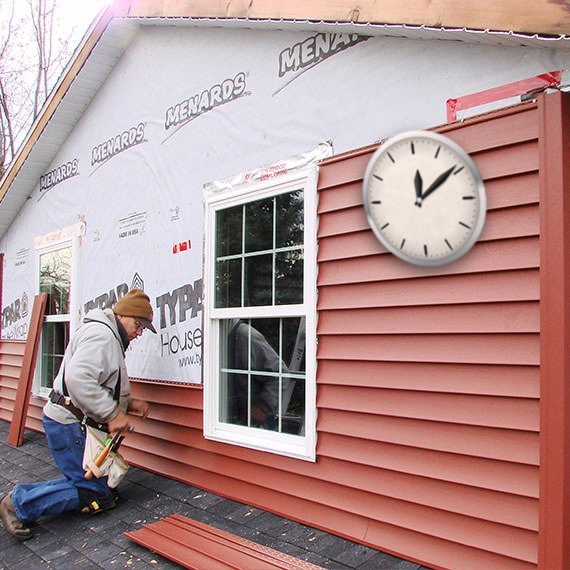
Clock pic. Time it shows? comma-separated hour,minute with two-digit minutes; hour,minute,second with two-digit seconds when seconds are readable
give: 12,09
